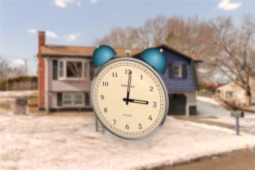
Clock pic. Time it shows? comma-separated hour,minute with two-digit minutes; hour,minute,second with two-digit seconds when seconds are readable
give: 3,01
